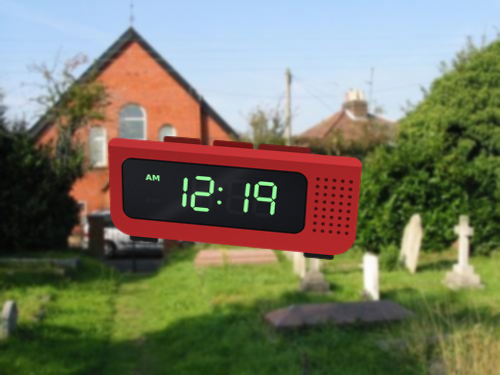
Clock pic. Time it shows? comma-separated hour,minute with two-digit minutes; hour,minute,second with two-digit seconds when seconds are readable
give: 12,19
